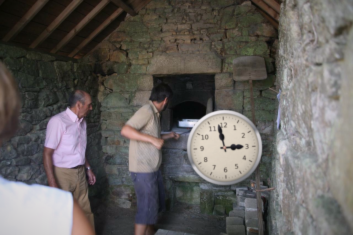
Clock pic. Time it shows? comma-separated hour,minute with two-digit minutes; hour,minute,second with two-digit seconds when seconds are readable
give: 2,58
